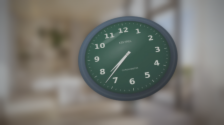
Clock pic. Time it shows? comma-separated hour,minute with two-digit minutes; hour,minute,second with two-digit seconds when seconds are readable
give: 7,37
